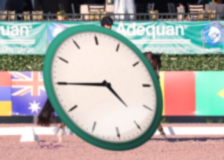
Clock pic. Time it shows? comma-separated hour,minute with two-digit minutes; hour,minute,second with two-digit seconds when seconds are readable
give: 4,45
